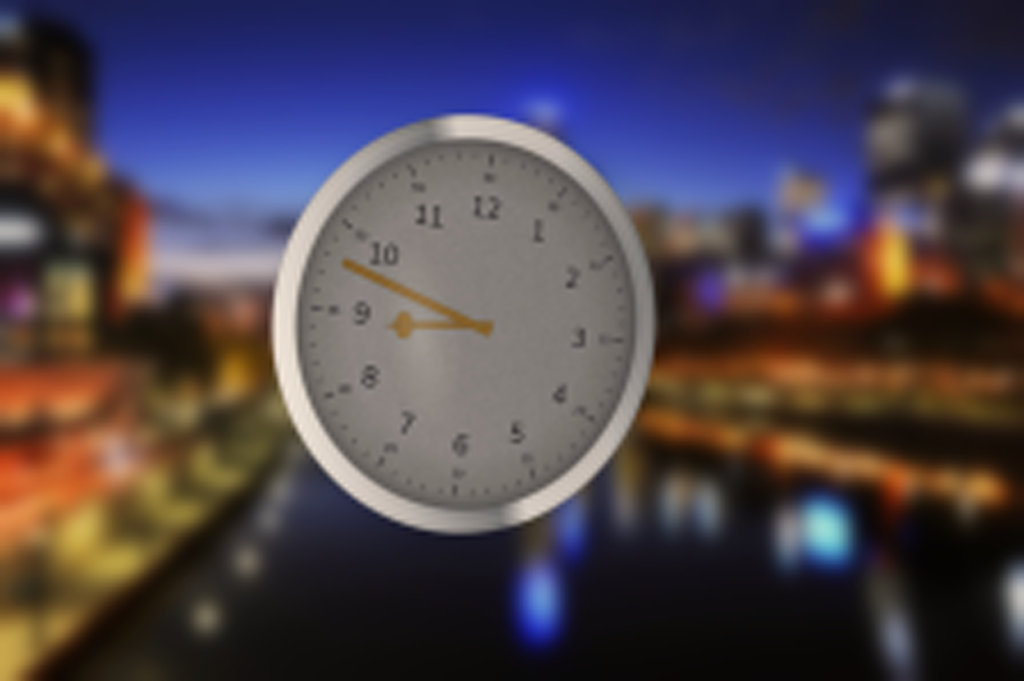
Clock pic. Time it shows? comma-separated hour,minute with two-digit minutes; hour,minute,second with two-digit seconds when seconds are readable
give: 8,48
